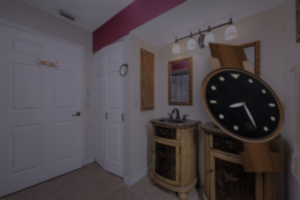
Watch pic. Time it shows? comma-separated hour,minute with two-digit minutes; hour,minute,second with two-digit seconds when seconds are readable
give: 8,28
